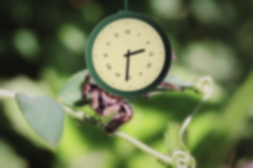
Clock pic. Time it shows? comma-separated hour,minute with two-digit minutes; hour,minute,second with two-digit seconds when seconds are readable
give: 2,31
